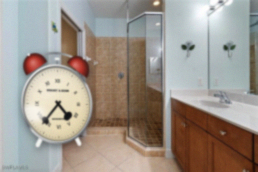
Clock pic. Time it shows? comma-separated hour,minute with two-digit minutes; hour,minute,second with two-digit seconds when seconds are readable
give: 4,37
